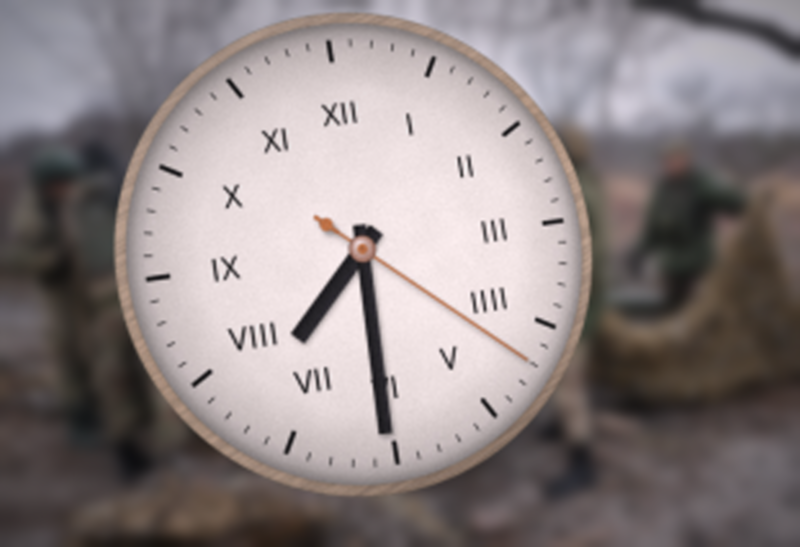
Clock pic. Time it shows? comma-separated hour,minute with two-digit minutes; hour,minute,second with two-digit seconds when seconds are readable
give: 7,30,22
